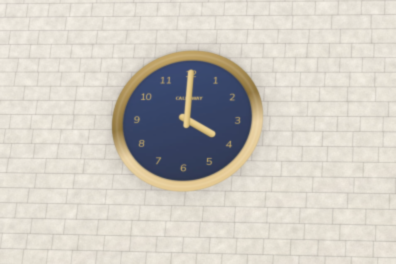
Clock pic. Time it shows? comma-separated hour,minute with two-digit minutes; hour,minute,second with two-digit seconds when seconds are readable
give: 4,00
